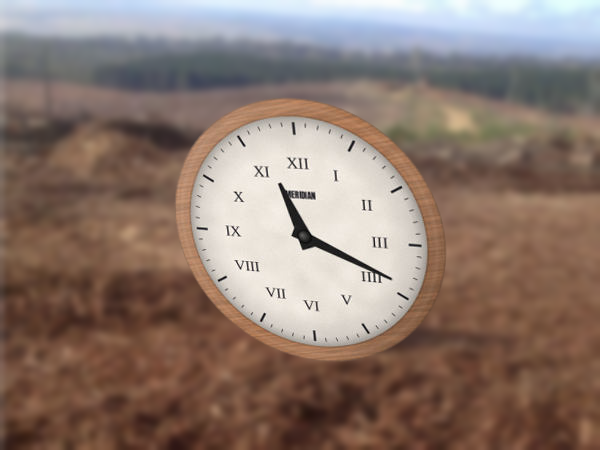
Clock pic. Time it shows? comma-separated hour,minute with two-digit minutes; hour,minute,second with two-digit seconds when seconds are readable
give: 11,19
